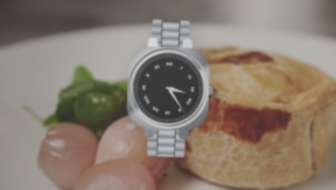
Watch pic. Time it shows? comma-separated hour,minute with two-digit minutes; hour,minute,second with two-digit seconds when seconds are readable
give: 3,24
